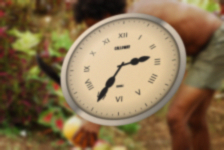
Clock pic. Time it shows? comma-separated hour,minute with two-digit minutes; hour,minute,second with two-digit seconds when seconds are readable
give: 2,35
